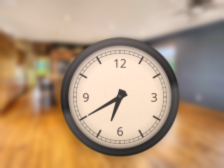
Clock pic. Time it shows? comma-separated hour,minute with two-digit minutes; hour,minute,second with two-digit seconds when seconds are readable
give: 6,40
